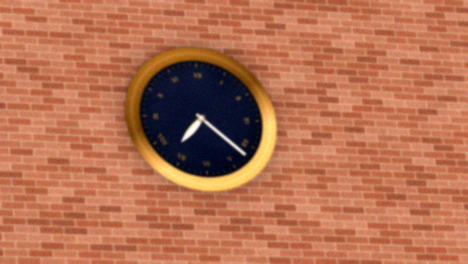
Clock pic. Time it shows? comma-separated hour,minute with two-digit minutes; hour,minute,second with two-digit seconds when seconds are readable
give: 7,22
